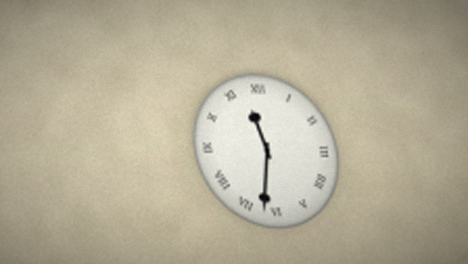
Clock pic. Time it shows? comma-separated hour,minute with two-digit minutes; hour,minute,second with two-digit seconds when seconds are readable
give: 11,32
